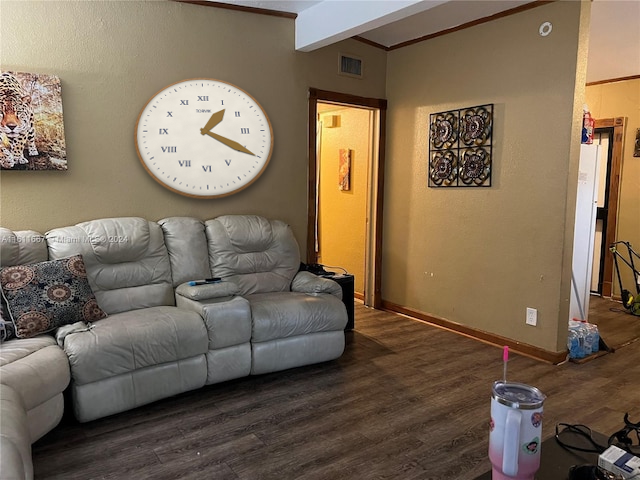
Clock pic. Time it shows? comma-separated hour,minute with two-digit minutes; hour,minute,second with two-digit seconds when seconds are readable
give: 1,20
